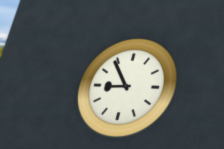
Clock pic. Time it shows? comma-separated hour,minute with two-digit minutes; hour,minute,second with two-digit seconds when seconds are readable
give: 8,54
